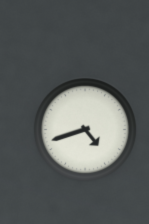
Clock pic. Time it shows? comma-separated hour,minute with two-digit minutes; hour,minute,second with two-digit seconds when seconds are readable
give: 4,42
